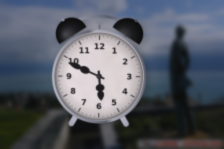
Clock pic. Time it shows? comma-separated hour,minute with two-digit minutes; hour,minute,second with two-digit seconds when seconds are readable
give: 5,49
